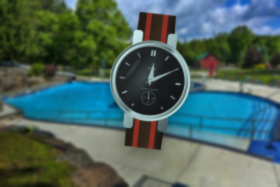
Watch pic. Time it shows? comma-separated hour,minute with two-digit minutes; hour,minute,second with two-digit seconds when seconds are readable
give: 12,10
